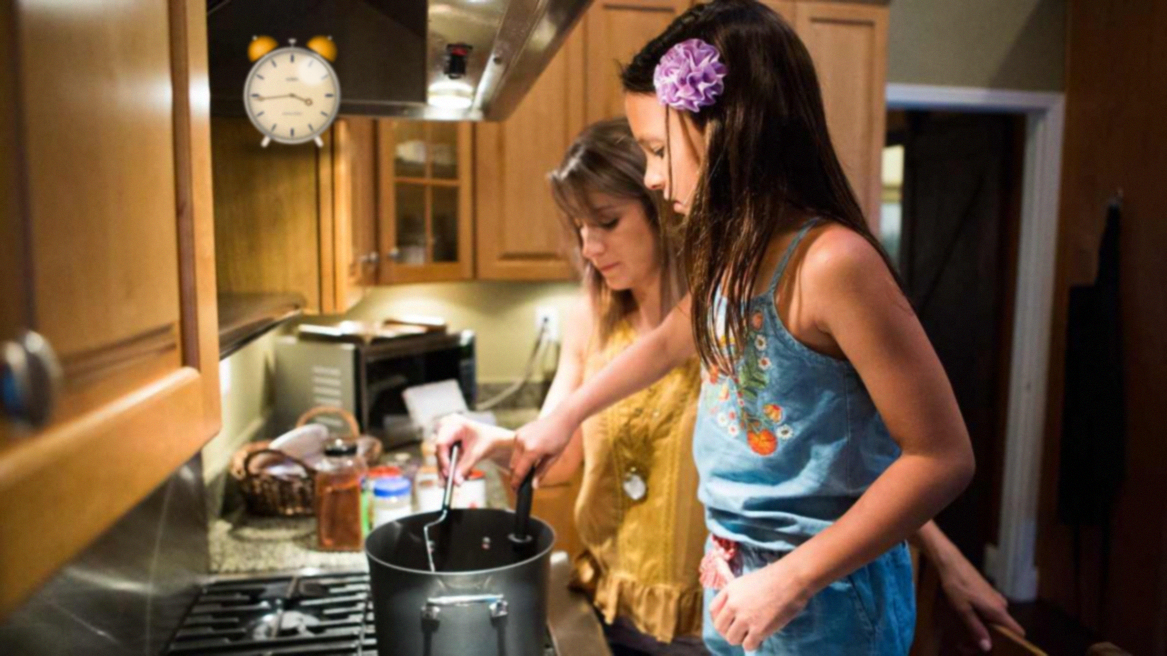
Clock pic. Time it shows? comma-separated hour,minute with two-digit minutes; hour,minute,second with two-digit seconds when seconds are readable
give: 3,44
